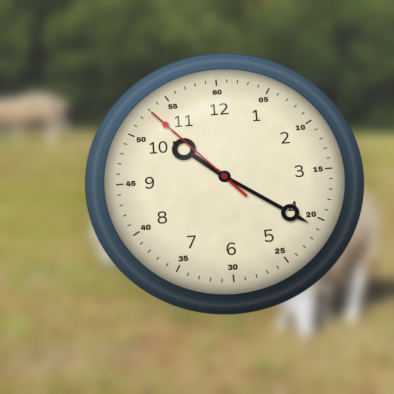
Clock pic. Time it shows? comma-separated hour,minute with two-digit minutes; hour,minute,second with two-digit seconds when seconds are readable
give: 10,20,53
